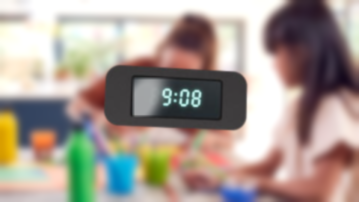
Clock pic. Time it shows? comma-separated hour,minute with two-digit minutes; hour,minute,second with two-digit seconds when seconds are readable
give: 9,08
